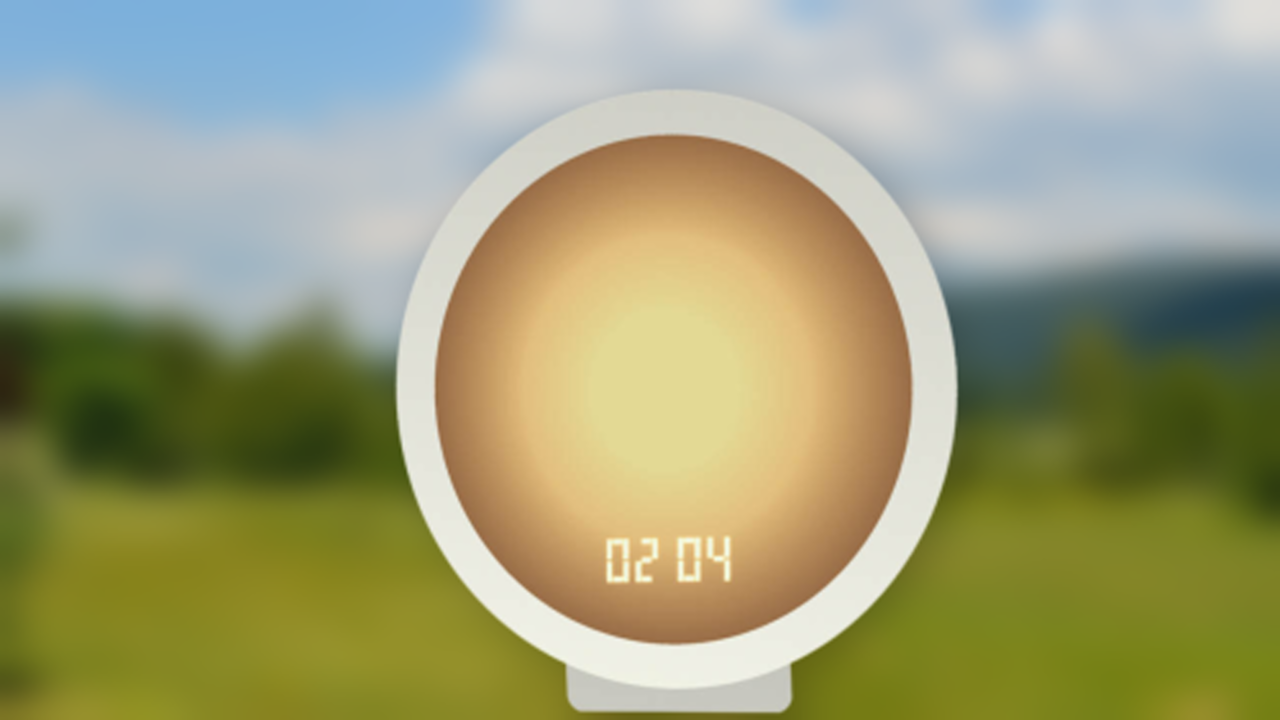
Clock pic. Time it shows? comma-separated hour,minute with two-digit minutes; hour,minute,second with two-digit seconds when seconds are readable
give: 2,04
